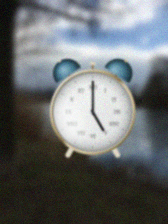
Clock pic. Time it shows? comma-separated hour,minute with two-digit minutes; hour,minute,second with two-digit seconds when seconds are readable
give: 5,00
